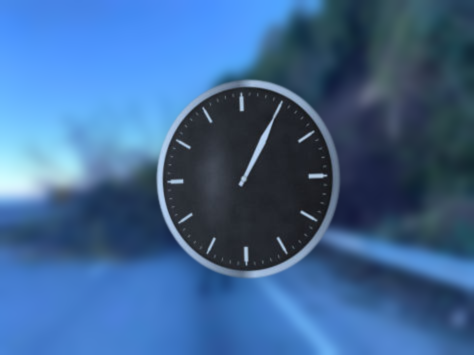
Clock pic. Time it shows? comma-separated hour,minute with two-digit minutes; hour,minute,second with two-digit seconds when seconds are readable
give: 1,05
